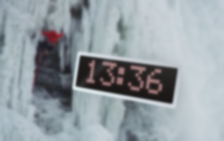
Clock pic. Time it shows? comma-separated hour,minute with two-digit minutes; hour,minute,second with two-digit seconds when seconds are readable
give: 13,36
